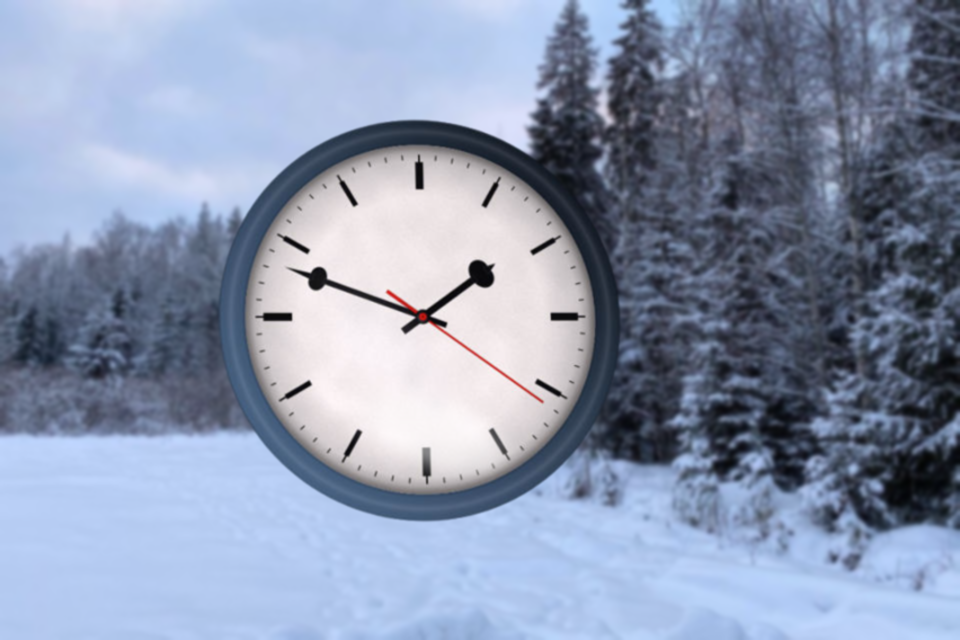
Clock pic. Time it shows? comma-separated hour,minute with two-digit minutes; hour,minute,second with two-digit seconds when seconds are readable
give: 1,48,21
